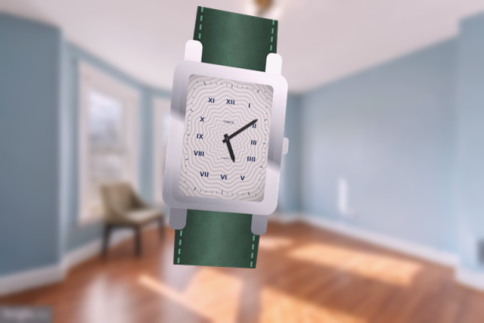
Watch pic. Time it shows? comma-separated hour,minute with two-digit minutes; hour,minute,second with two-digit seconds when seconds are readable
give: 5,09
